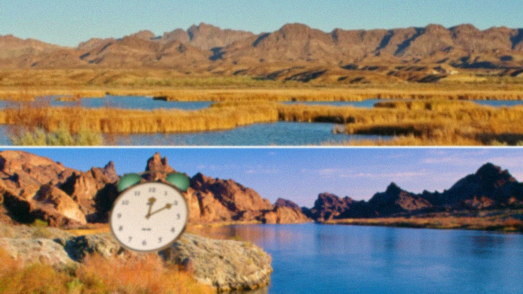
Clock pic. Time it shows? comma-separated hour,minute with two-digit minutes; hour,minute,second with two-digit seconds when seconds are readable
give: 12,10
